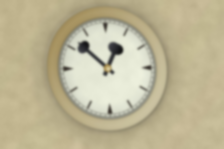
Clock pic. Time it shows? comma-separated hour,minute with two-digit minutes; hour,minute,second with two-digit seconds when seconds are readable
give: 12,52
